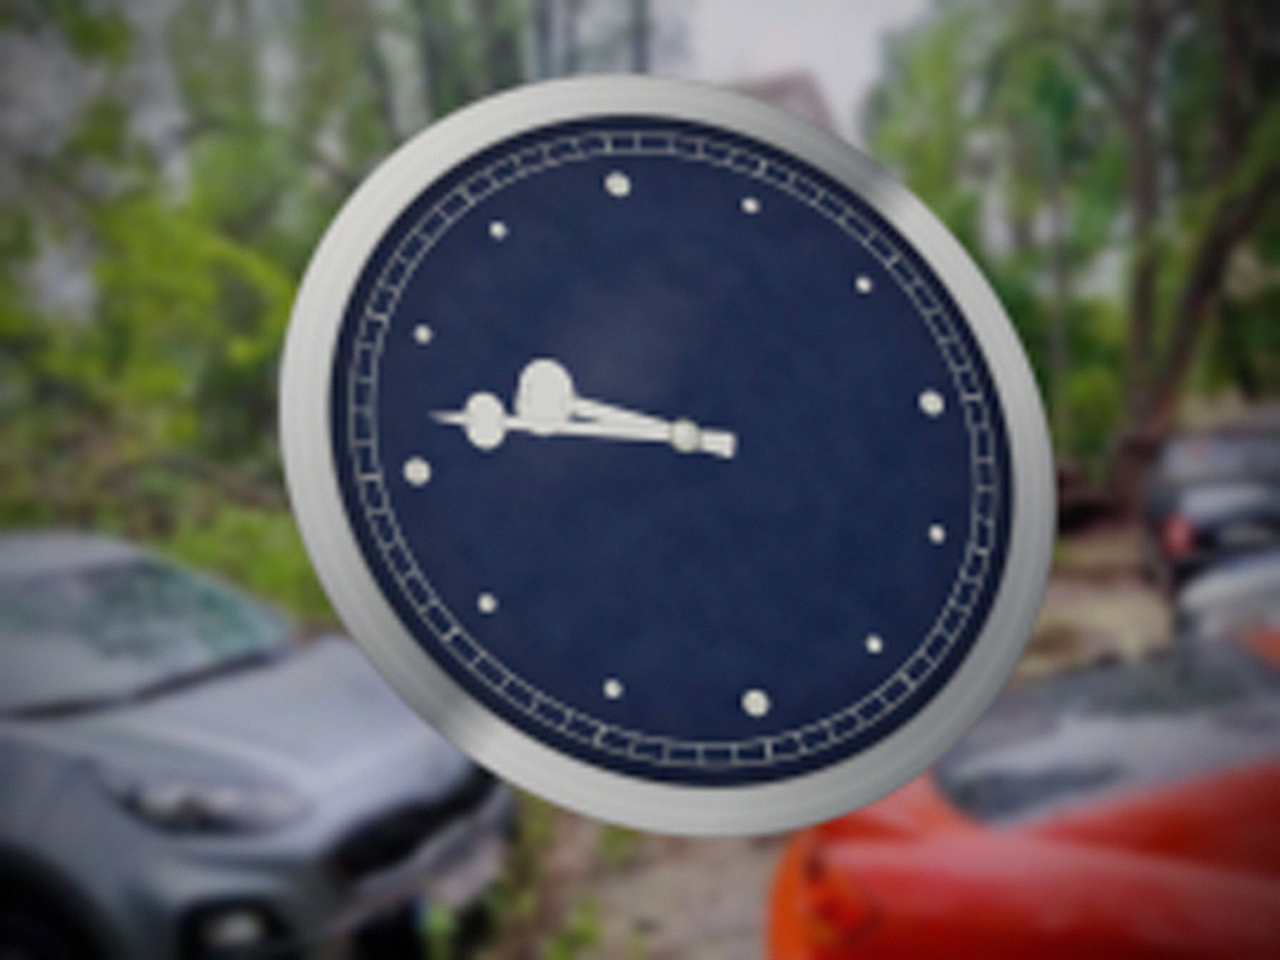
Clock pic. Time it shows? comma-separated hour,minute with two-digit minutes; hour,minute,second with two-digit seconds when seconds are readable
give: 9,47
